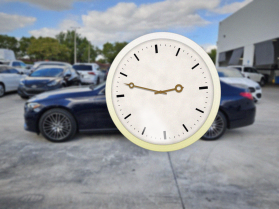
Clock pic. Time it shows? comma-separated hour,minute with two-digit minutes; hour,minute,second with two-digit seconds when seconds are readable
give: 2,48
